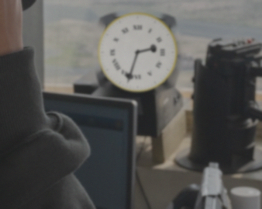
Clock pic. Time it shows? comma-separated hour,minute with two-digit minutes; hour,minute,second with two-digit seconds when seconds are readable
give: 2,33
